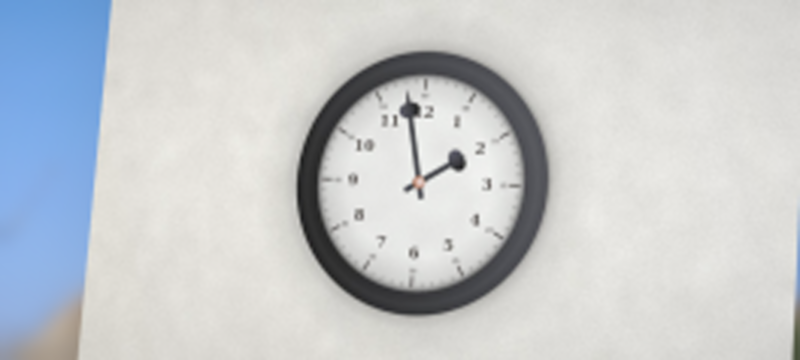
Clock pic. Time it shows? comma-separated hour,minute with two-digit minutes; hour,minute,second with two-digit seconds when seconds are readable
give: 1,58
